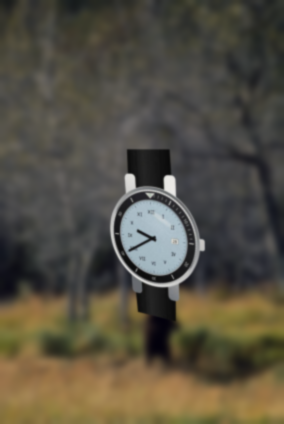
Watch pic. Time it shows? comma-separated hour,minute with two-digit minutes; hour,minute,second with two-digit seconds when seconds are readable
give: 9,40
